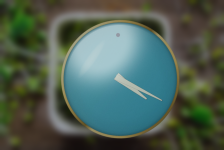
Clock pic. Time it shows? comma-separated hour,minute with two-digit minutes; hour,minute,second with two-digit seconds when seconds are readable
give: 4,20
